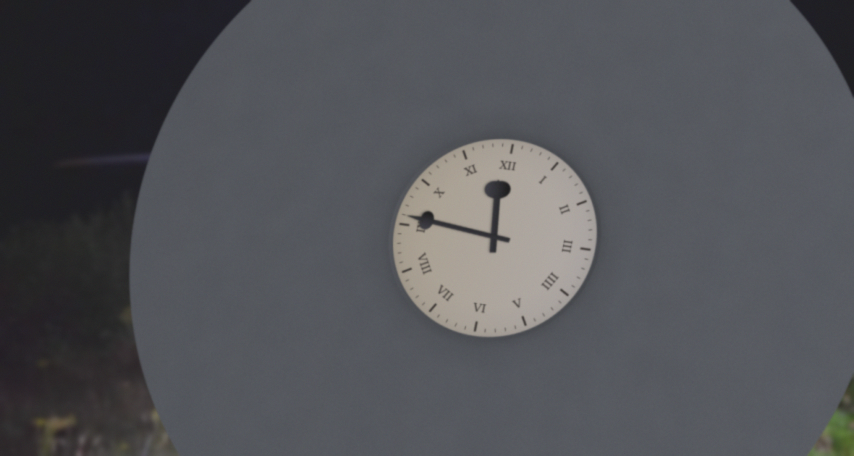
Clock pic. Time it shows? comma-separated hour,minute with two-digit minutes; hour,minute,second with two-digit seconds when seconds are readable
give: 11,46
